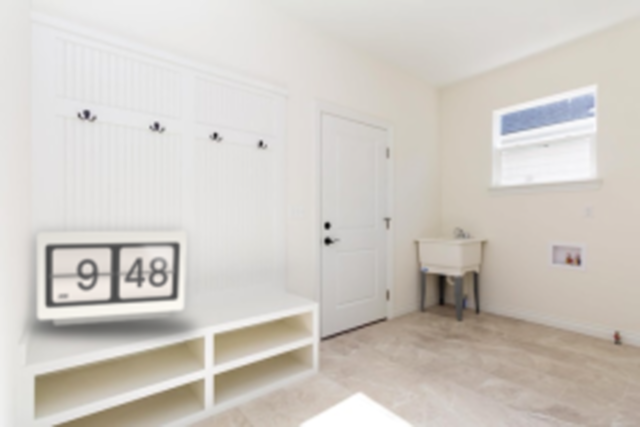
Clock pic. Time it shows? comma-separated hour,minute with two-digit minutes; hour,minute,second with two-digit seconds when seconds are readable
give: 9,48
